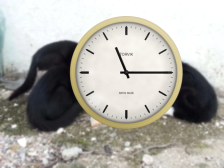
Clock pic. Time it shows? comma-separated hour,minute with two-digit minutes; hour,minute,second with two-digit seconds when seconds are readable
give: 11,15
